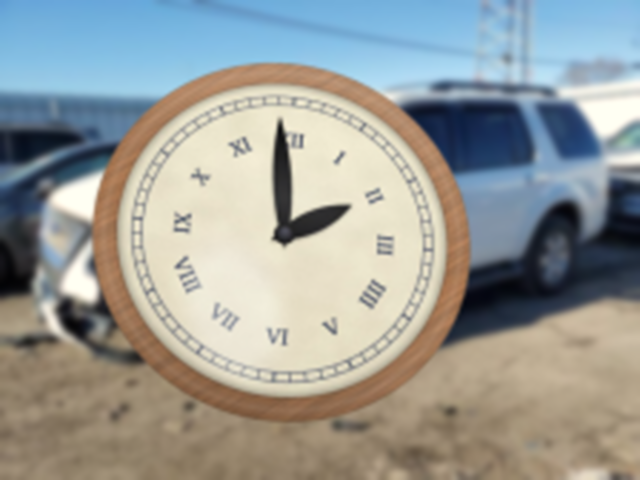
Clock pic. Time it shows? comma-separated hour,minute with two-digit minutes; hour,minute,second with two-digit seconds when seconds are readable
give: 1,59
